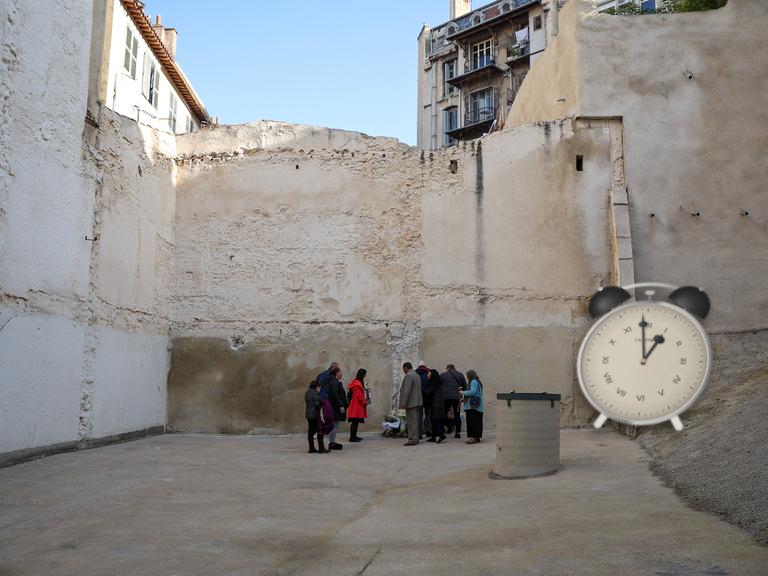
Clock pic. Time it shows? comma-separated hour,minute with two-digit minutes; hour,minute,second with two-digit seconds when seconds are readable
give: 12,59
